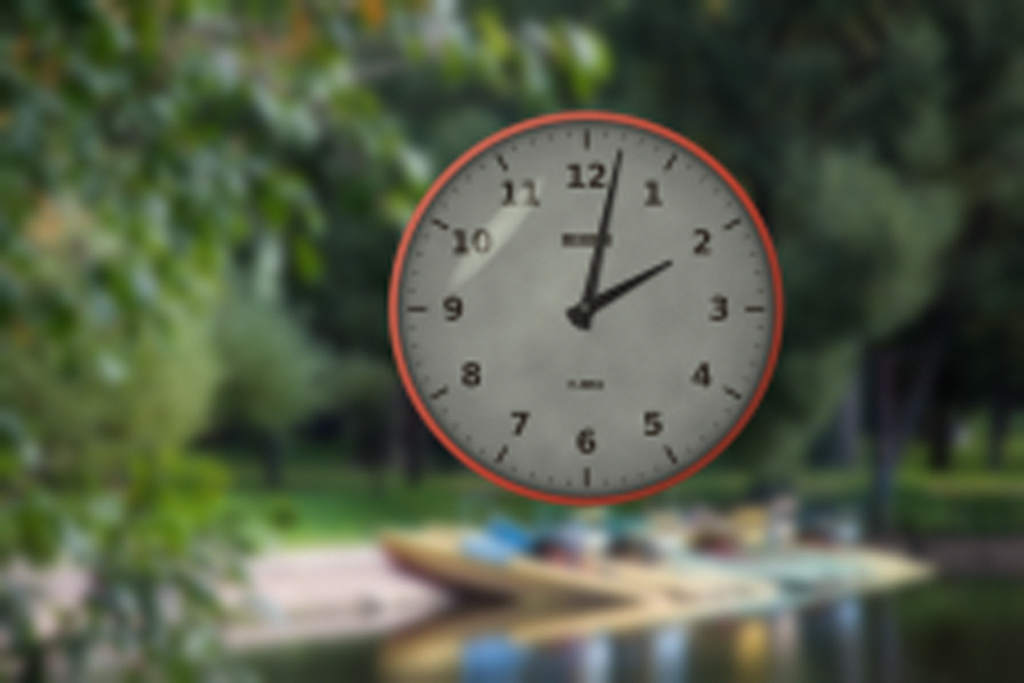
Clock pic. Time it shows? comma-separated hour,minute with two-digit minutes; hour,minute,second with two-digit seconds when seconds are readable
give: 2,02
